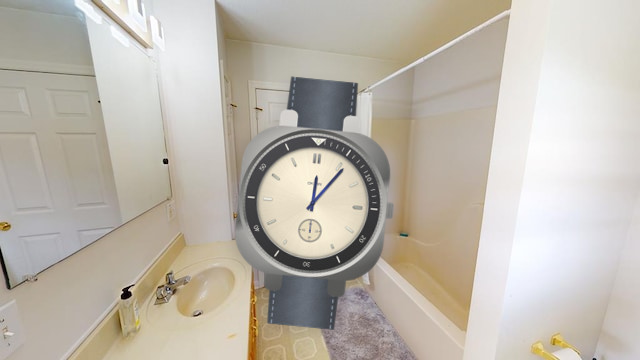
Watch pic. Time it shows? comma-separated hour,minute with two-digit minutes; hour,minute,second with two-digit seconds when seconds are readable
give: 12,06
